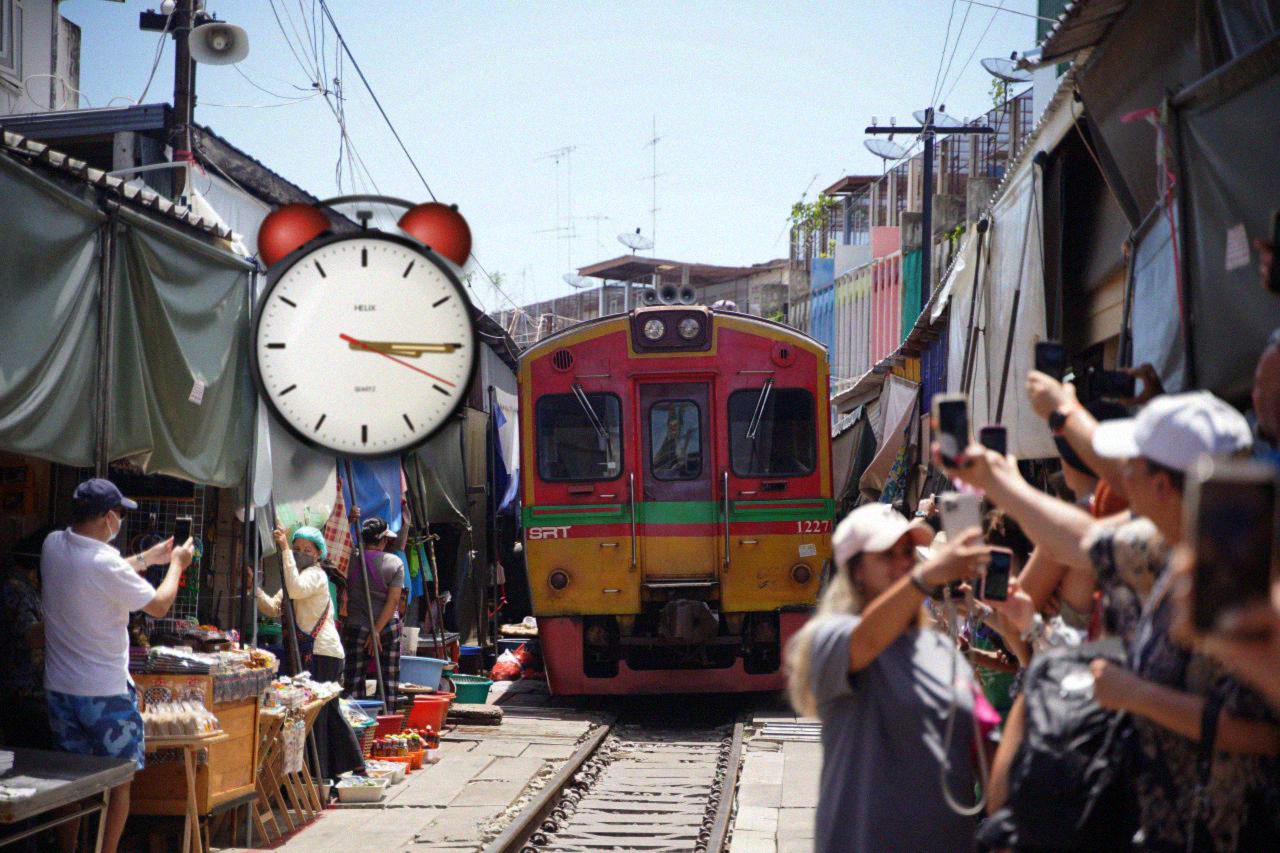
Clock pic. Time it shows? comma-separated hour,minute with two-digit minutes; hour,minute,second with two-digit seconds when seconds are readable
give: 3,15,19
